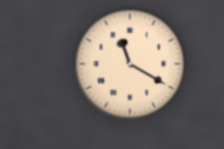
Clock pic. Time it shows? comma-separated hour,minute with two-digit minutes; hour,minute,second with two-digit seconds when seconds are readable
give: 11,20
